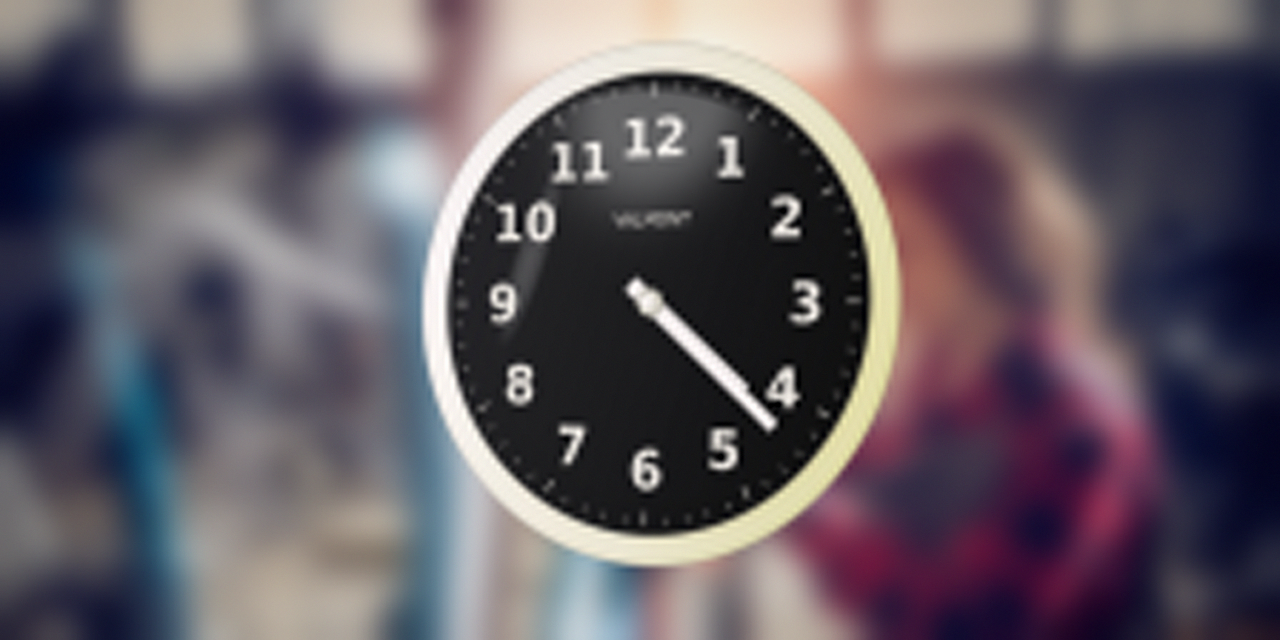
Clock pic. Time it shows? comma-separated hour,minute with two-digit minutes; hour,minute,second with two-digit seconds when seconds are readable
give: 4,22
